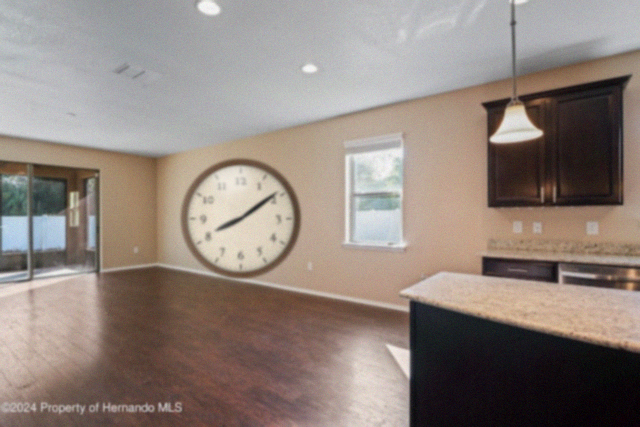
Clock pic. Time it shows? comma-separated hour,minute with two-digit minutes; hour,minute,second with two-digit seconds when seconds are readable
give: 8,09
